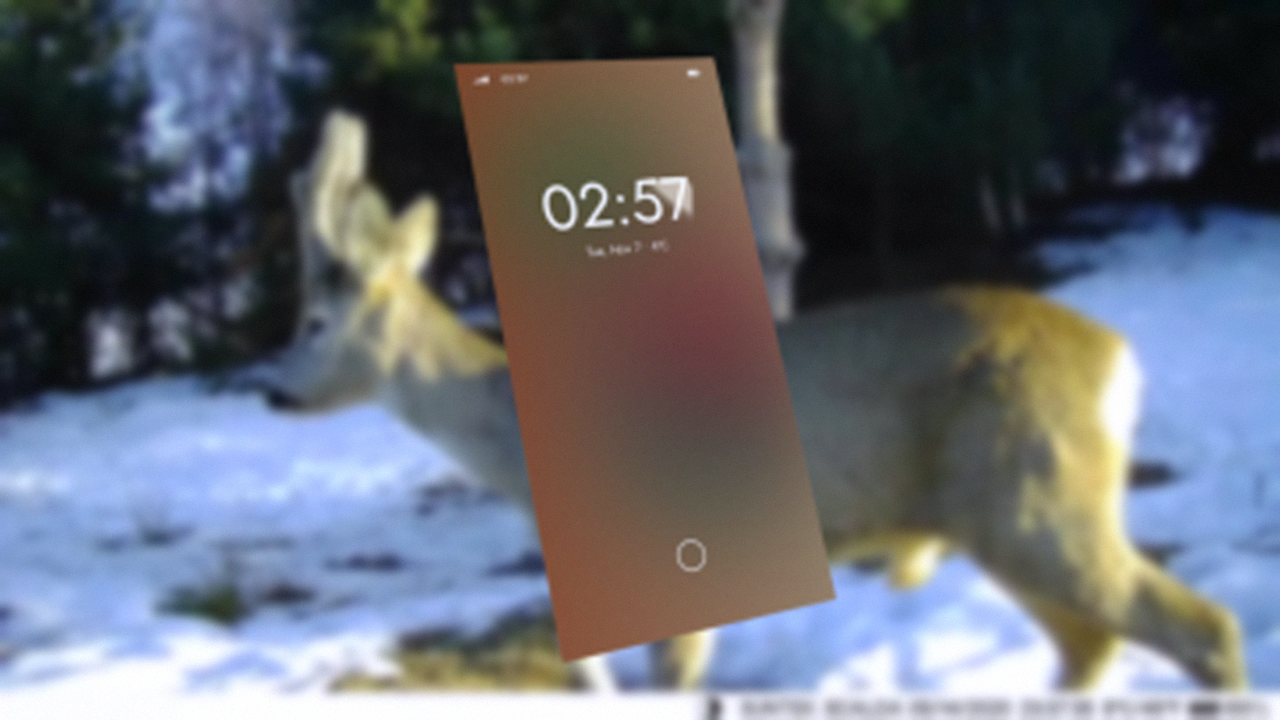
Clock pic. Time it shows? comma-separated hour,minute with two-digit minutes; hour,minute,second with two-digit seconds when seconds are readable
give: 2,57
